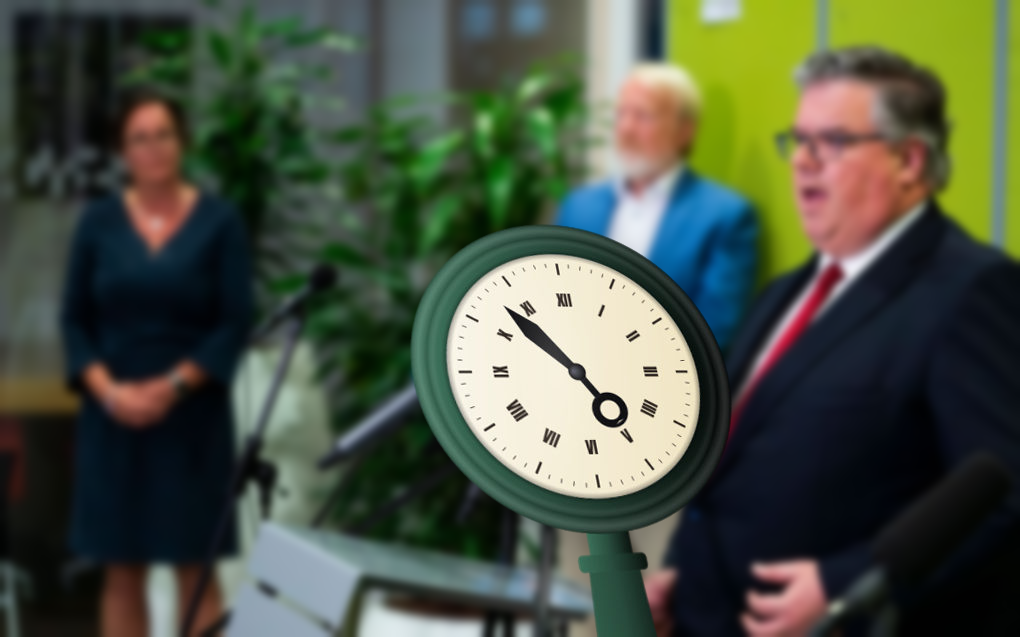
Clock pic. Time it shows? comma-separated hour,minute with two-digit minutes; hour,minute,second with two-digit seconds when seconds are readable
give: 4,53
